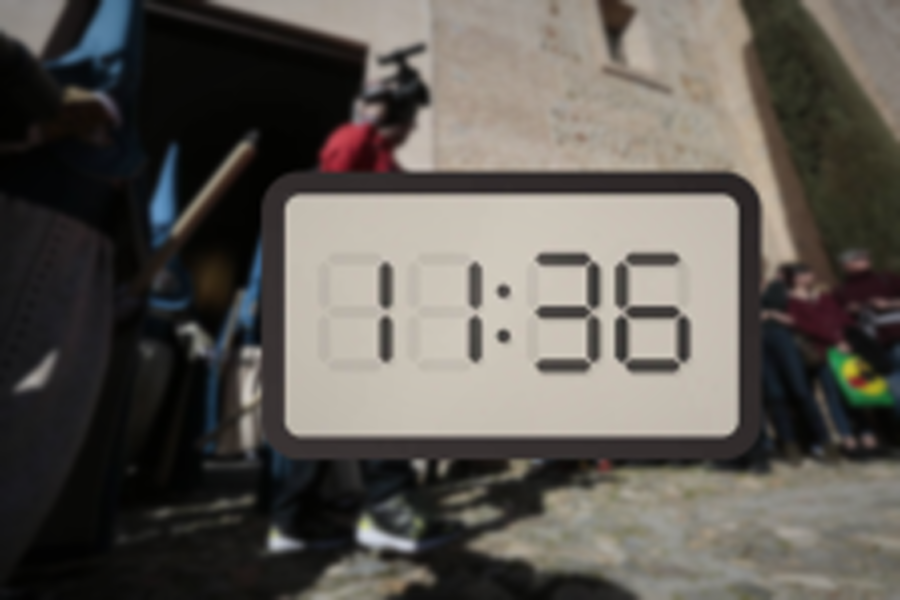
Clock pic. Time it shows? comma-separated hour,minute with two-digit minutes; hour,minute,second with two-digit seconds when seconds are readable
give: 11,36
